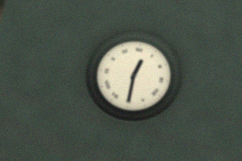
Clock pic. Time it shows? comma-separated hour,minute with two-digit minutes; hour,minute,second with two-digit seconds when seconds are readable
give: 12,30
